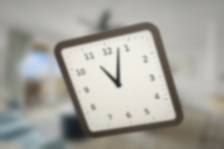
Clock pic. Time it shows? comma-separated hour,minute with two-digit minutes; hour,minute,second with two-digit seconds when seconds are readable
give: 11,03
